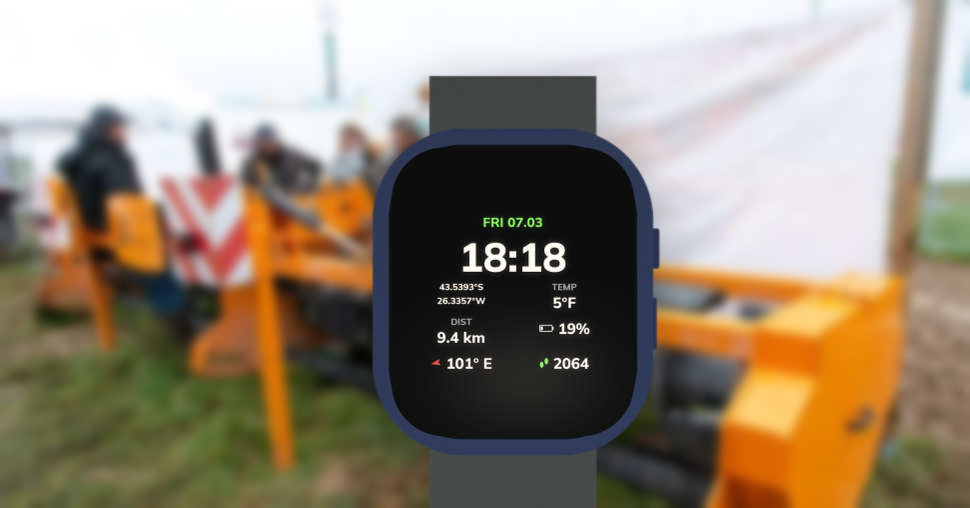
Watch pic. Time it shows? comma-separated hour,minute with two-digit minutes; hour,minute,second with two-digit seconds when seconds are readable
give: 18,18
